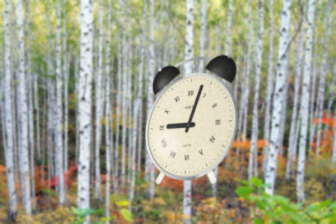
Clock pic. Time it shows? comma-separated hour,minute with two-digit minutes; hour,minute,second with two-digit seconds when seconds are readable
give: 9,03
